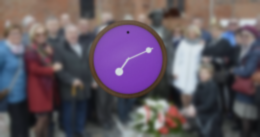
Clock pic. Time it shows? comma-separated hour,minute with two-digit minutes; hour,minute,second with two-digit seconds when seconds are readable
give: 7,11
